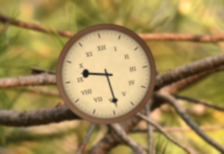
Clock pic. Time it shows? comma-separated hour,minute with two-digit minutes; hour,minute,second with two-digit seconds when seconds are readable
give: 9,29
